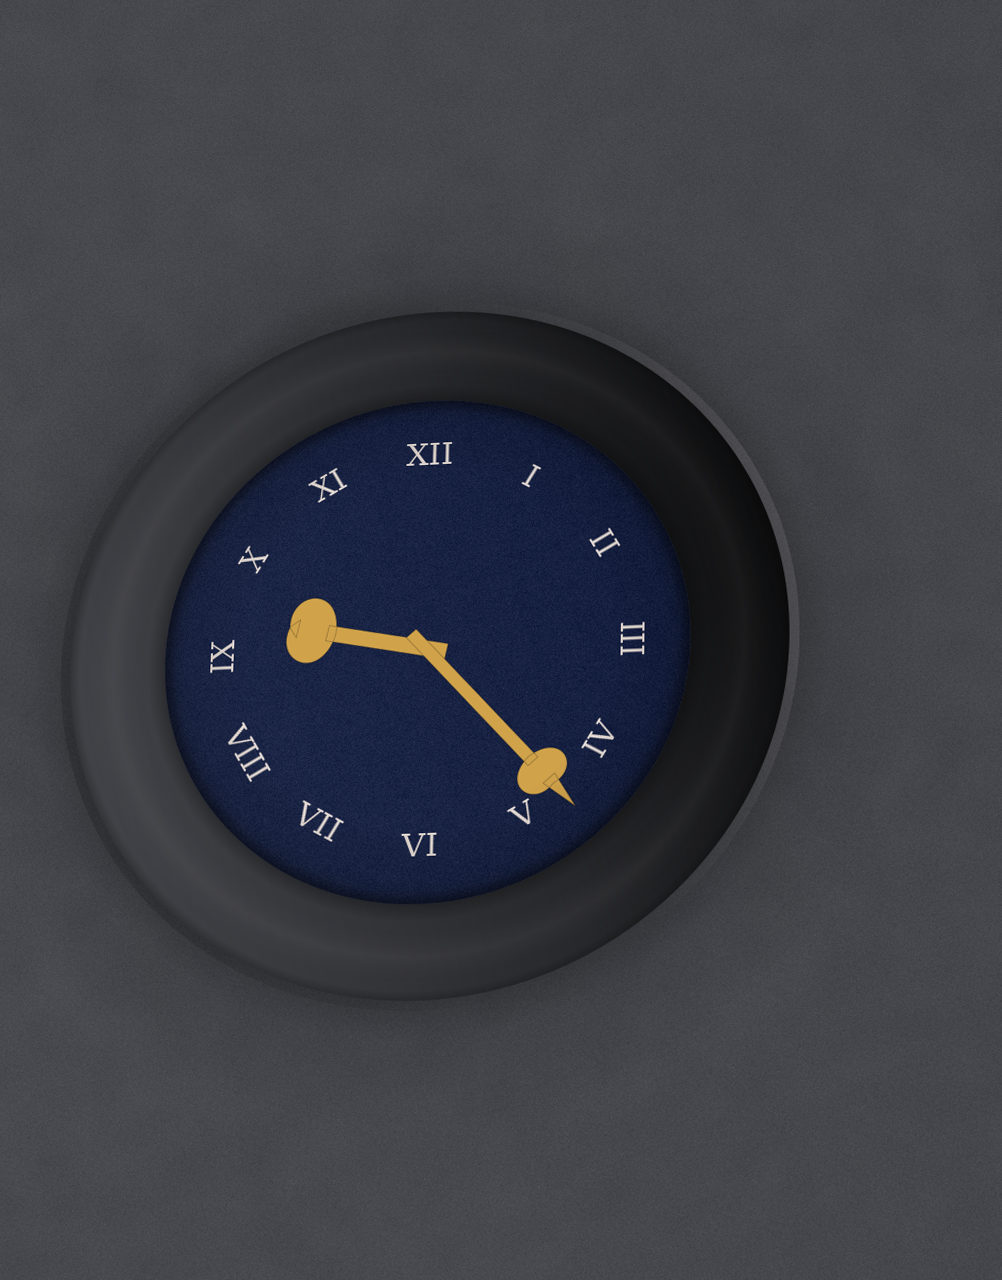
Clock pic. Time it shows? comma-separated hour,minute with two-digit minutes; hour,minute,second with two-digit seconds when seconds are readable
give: 9,23
